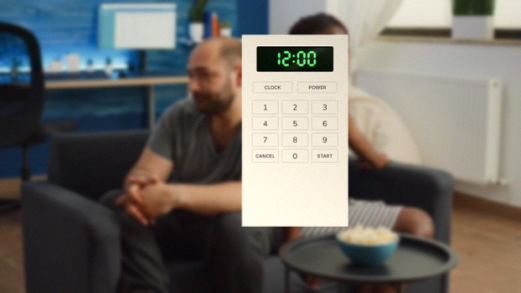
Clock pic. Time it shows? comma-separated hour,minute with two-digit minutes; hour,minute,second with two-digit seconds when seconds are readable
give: 12,00
